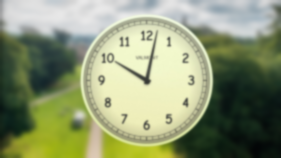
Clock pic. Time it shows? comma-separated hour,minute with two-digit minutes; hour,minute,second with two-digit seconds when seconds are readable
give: 10,02
